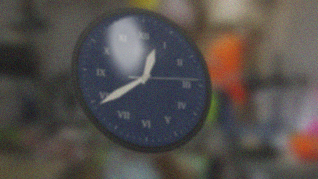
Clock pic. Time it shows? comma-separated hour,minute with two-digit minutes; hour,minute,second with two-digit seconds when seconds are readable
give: 12,39,14
